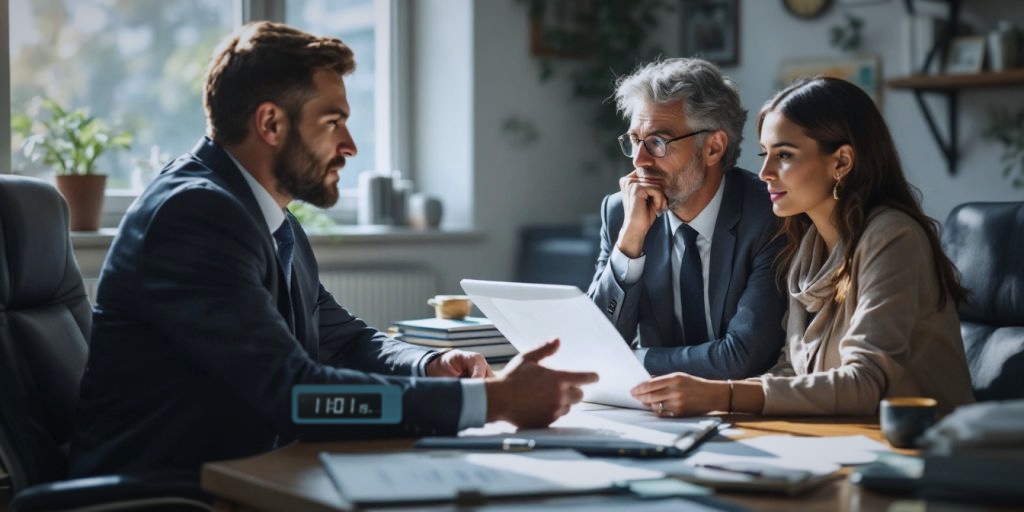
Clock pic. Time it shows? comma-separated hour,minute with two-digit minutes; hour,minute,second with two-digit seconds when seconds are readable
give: 11,01
